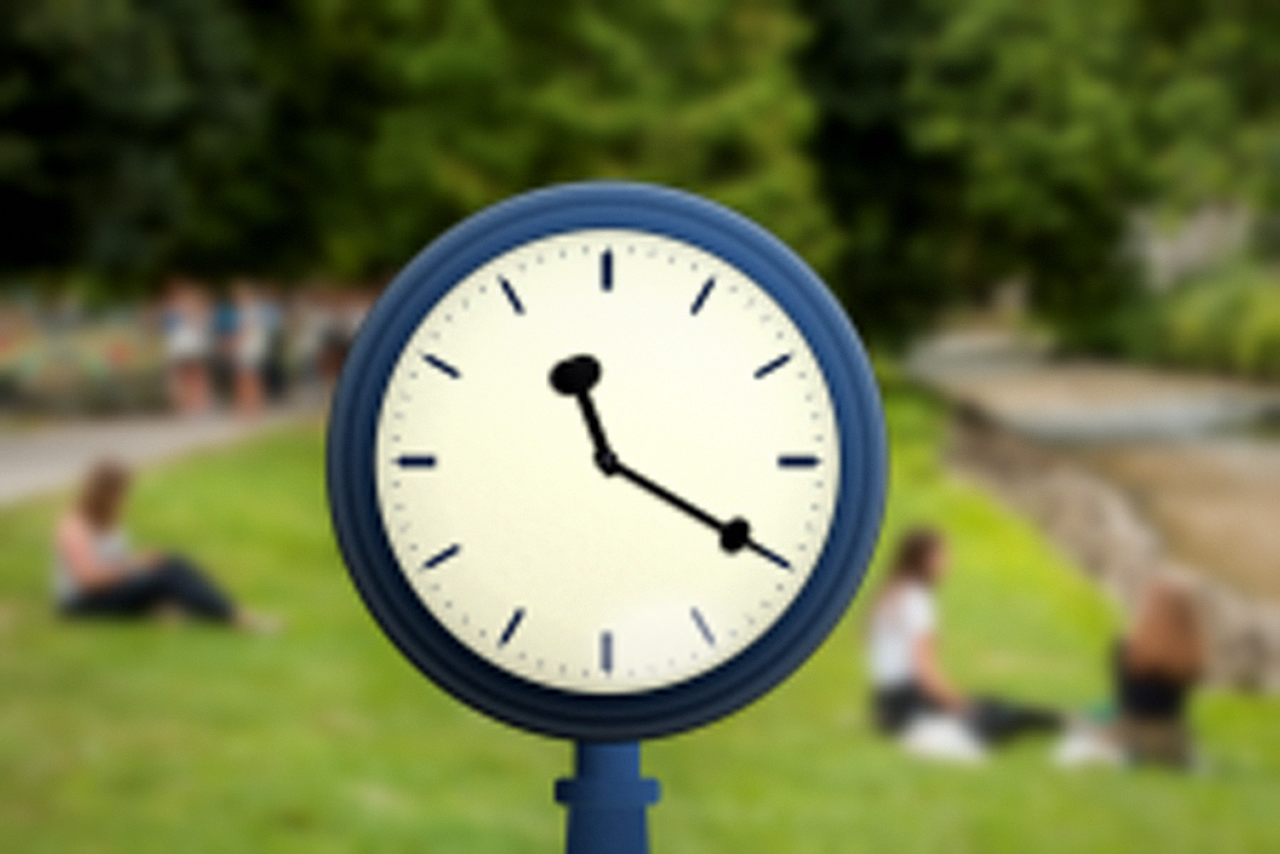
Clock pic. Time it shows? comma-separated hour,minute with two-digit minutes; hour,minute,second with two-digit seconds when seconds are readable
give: 11,20
